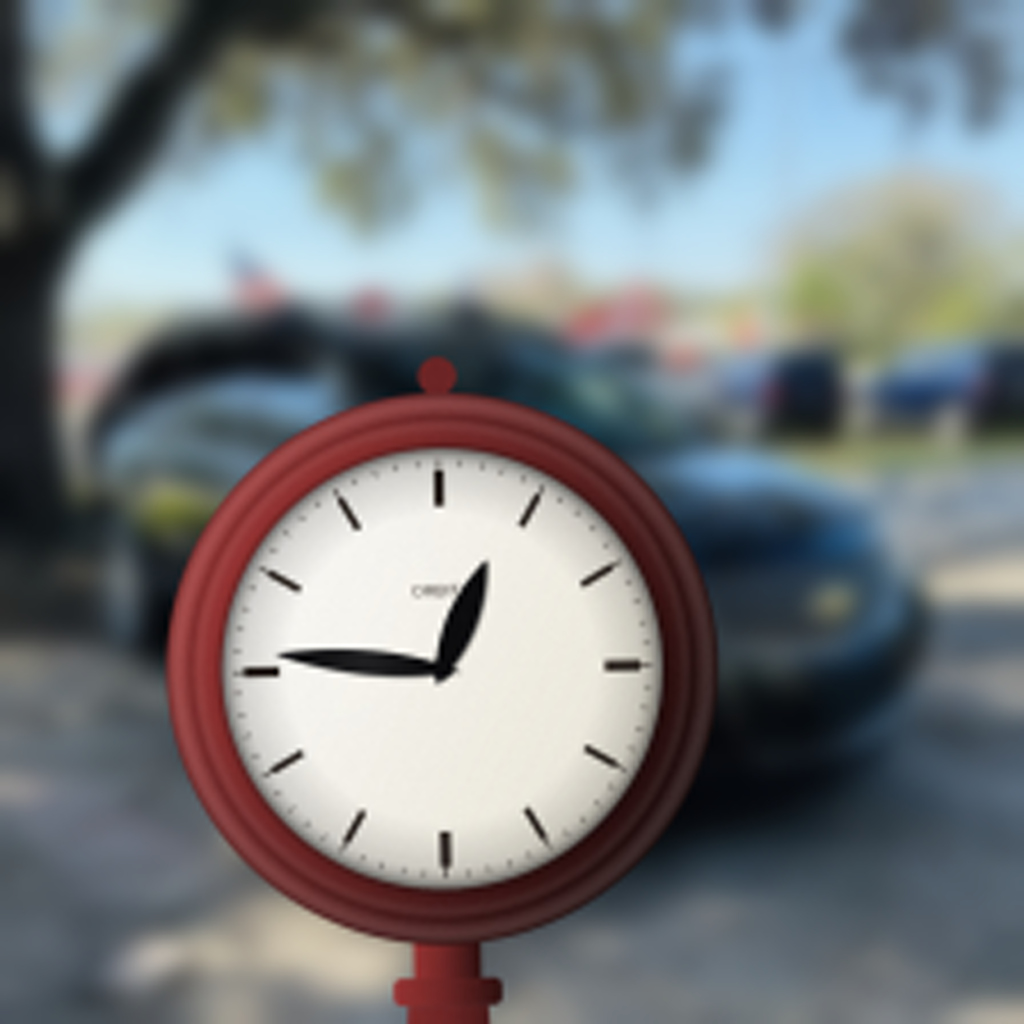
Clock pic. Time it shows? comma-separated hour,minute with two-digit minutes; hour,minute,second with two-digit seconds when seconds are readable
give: 12,46
